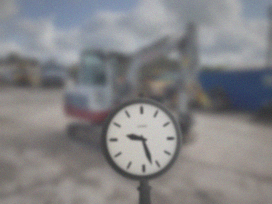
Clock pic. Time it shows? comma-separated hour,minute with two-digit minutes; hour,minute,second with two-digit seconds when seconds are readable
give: 9,27
